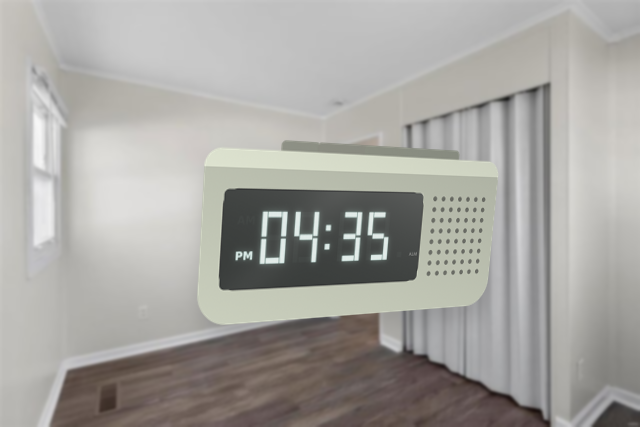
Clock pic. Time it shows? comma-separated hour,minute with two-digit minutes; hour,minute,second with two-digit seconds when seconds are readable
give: 4,35
